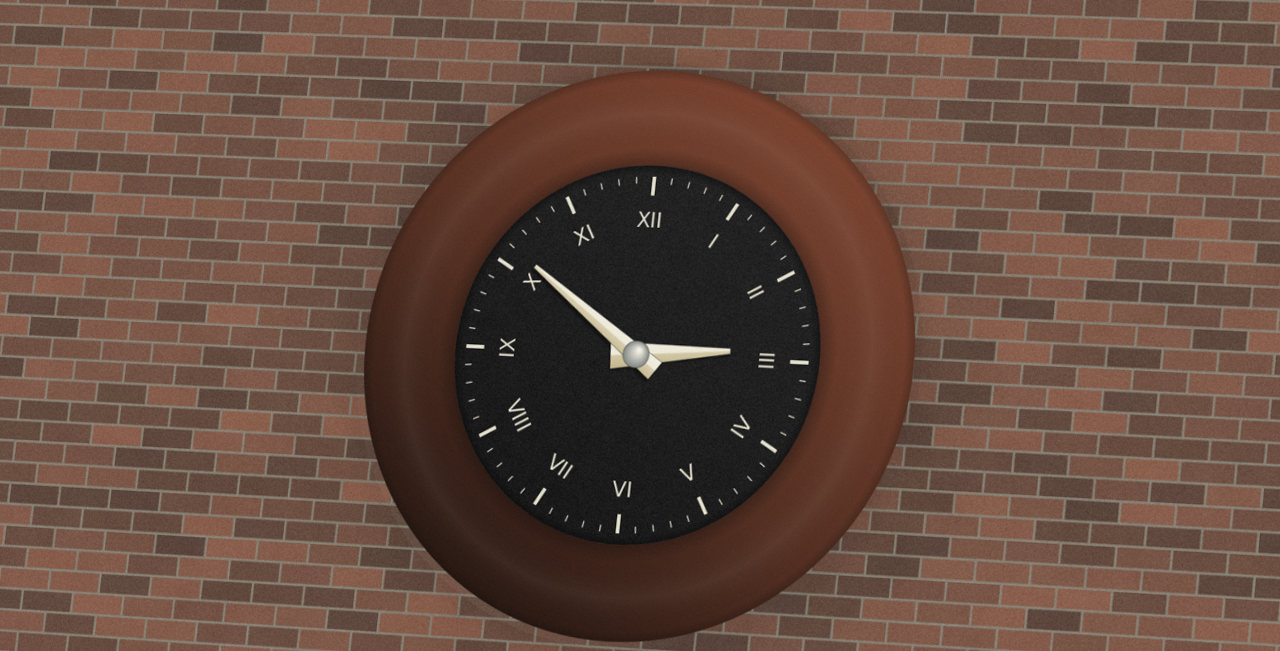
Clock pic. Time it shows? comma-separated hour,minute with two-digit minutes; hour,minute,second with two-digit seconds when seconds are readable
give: 2,51
